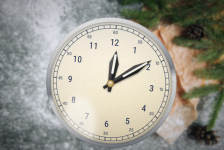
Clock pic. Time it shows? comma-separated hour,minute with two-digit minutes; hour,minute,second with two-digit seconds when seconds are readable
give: 12,09
